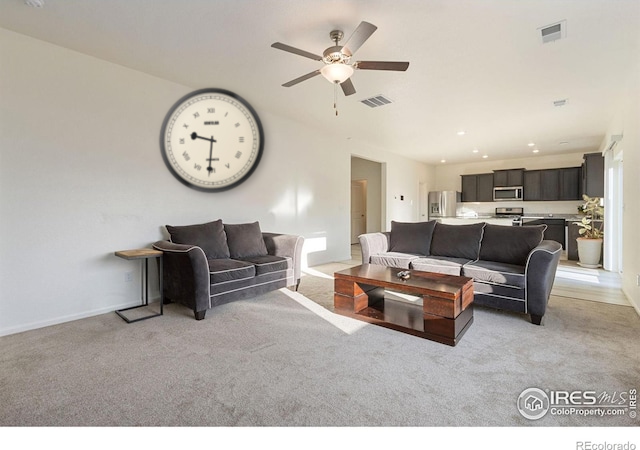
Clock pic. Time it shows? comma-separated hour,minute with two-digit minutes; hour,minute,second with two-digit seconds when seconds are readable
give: 9,31
